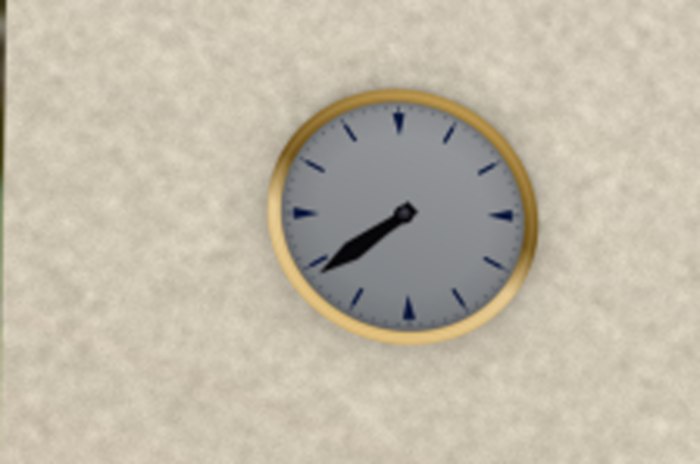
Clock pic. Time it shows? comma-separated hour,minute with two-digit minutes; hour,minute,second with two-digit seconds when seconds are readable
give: 7,39
